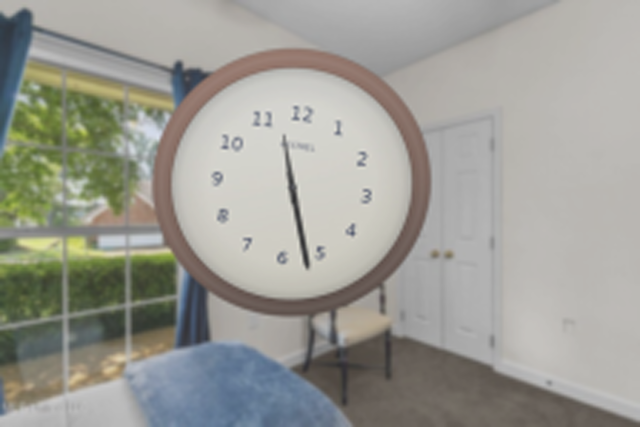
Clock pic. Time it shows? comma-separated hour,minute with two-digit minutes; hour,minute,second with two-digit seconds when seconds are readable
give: 11,27
